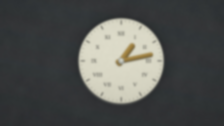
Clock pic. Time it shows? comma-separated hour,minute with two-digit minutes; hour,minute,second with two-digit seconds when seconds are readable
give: 1,13
